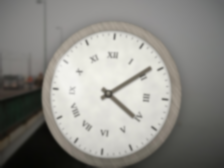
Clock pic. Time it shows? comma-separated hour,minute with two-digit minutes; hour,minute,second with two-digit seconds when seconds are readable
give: 4,09
